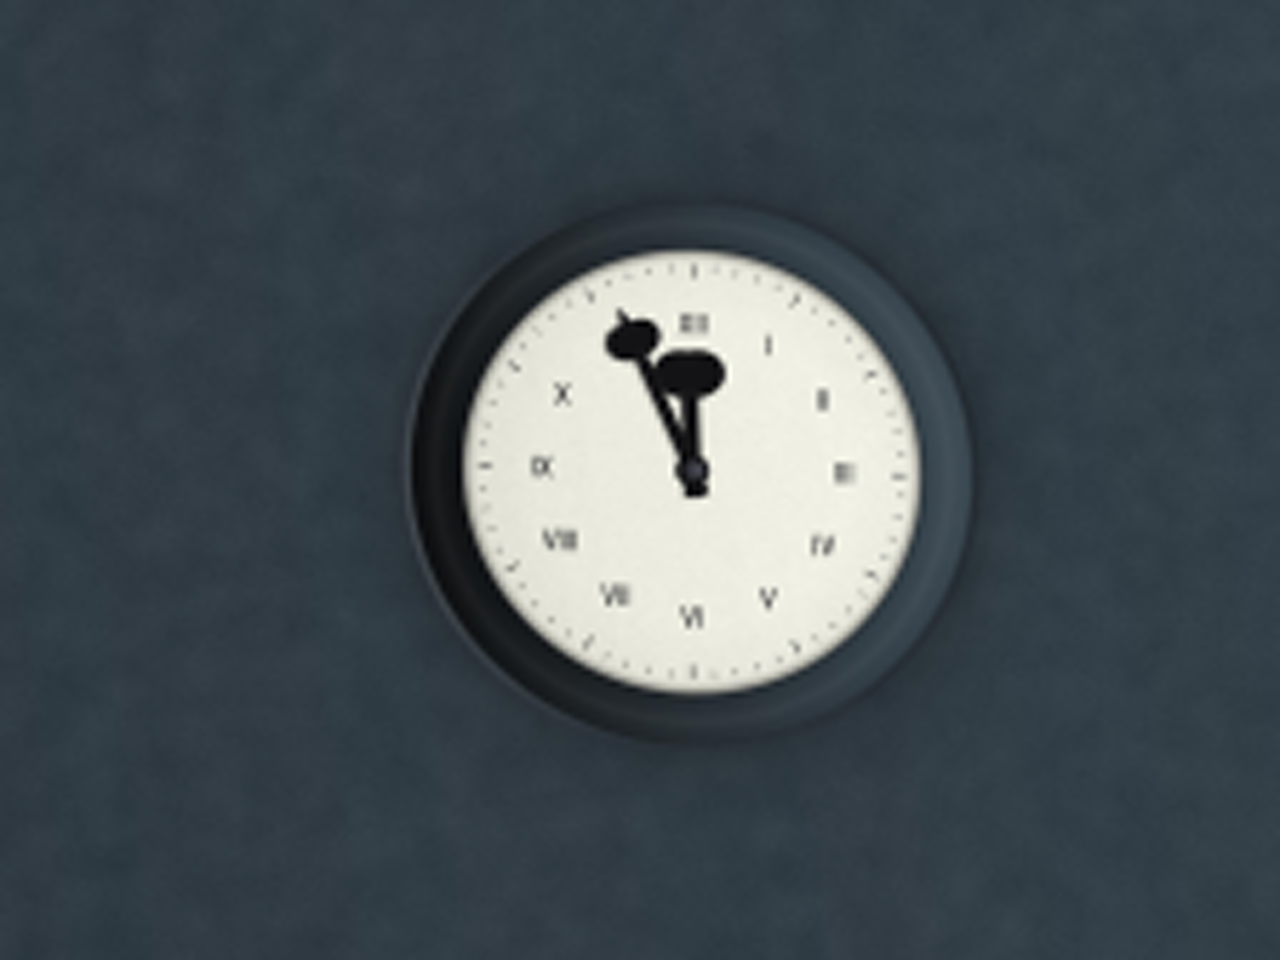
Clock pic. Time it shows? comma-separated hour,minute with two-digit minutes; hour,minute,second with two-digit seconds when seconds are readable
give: 11,56
